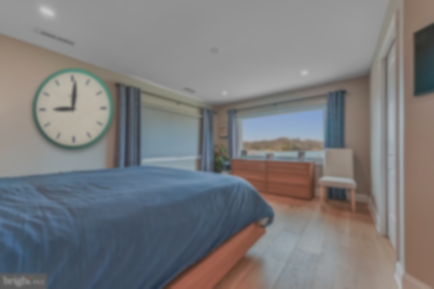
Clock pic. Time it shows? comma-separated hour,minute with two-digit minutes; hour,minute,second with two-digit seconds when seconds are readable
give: 9,01
